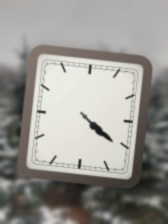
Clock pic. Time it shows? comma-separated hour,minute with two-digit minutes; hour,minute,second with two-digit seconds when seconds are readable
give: 4,21
